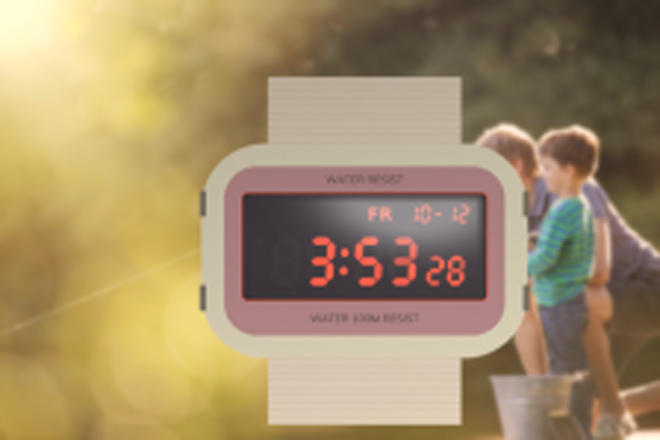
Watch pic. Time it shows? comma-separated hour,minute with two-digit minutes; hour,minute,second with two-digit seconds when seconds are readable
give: 3,53,28
